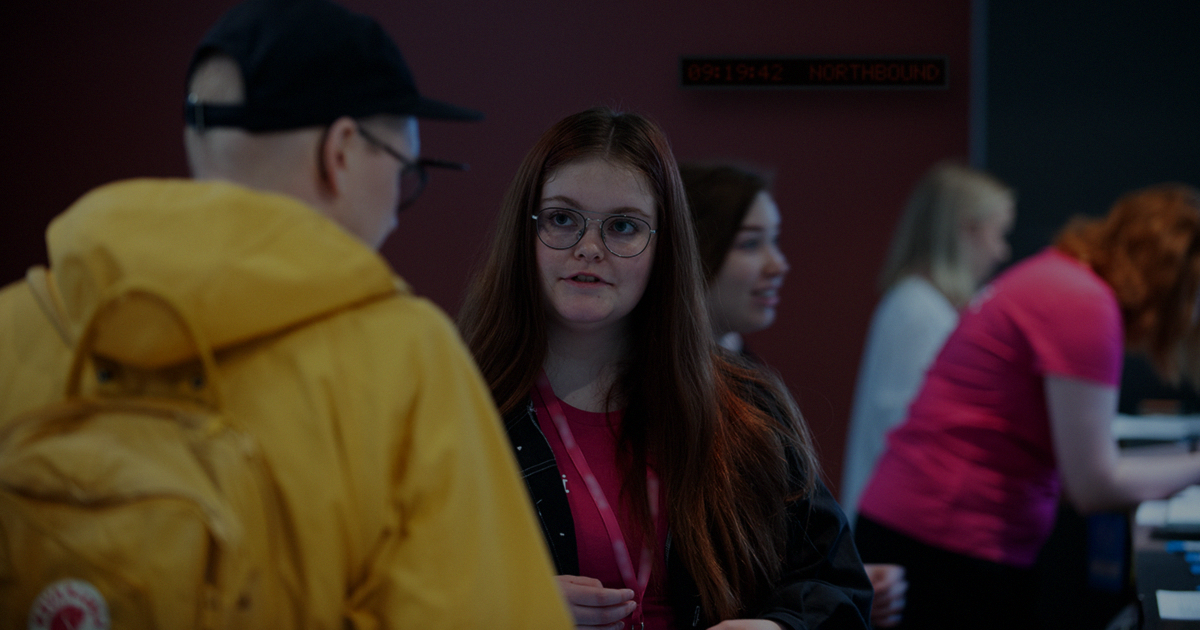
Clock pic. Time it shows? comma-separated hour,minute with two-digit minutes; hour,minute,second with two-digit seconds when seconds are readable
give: 9,19,42
